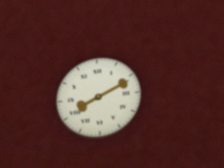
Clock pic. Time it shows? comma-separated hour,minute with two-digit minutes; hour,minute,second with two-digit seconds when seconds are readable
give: 8,11
